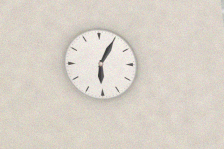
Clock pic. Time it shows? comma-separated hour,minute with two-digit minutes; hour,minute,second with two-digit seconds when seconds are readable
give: 6,05
